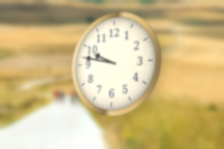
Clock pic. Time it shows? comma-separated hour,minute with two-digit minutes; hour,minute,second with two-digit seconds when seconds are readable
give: 9,47
